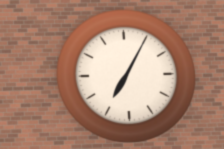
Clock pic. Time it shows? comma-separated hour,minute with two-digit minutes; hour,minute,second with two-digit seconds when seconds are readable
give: 7,05
